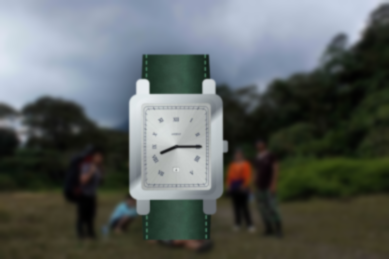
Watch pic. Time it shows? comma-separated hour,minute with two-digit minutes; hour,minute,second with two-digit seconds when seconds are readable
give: 8,15
